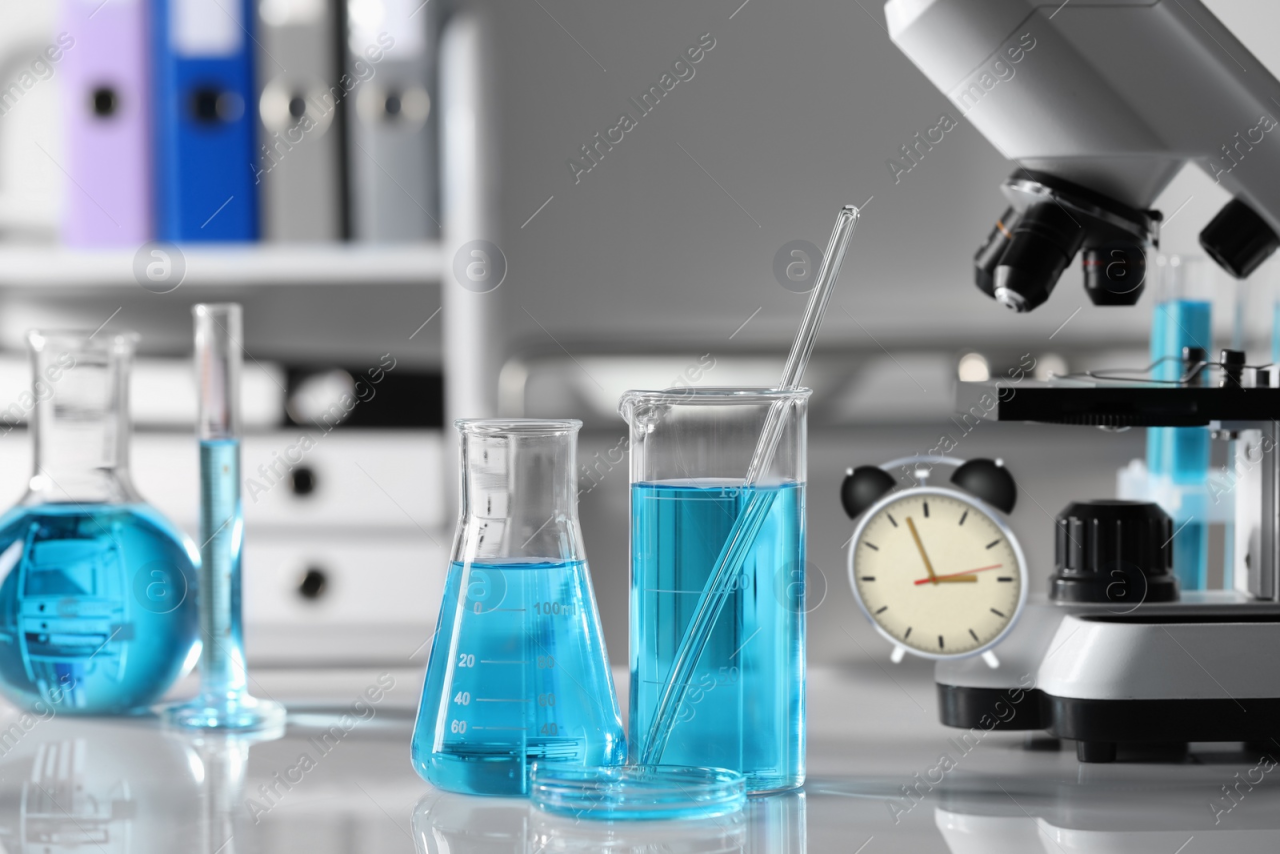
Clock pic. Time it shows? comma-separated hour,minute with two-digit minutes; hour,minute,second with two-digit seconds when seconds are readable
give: 2,57,13
